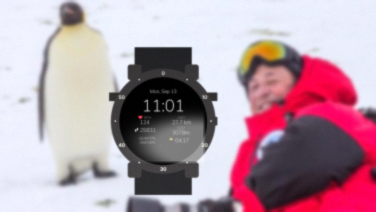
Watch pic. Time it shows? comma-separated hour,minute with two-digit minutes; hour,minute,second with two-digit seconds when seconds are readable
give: 11,01
